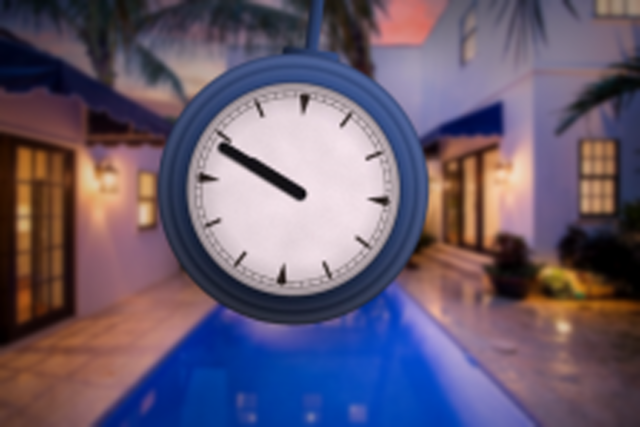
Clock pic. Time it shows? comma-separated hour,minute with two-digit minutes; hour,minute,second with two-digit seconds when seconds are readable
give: 9,49
